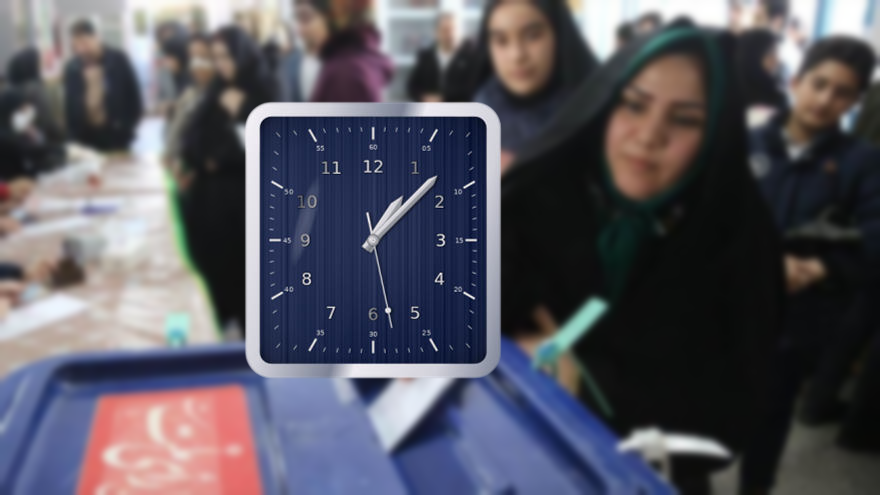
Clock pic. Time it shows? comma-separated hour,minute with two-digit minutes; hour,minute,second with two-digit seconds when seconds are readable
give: 1,07,28
